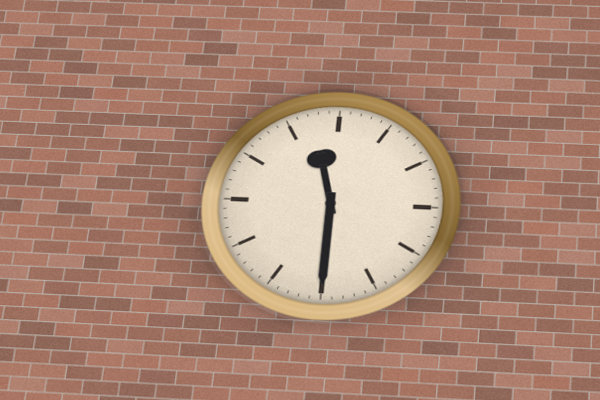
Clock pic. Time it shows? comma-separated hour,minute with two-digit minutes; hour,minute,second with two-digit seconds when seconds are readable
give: 11,30
